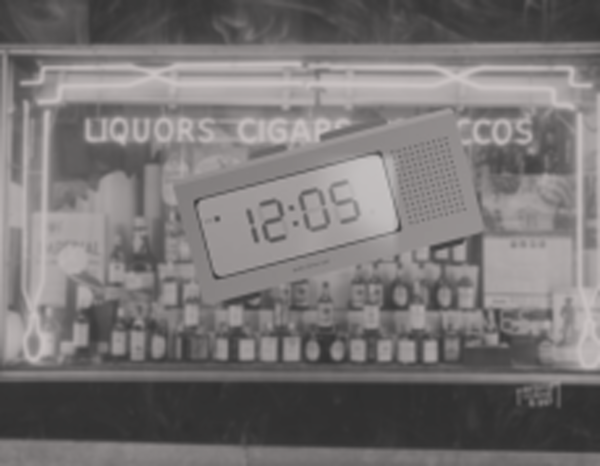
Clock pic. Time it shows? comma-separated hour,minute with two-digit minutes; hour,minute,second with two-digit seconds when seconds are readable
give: 12,05
